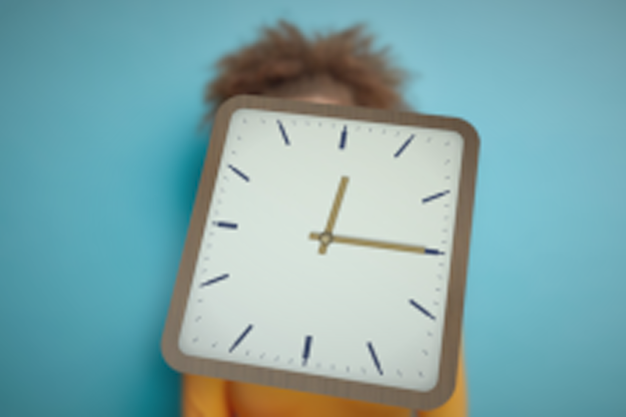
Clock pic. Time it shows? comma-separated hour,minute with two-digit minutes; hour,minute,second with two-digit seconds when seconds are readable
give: 12,15
